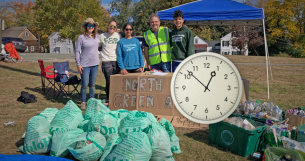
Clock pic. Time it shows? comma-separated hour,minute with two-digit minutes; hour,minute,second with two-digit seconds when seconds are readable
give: 12,52
